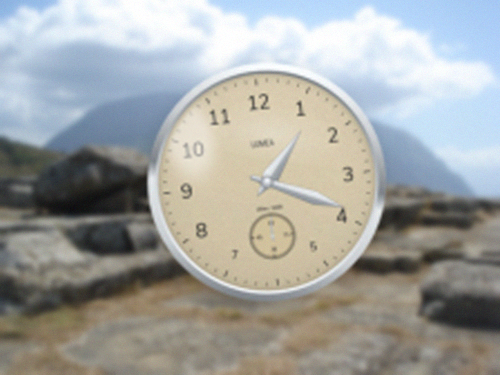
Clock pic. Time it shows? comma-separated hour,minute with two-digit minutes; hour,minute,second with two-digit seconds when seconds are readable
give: 1,19
